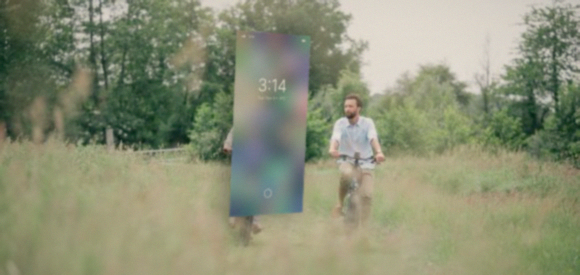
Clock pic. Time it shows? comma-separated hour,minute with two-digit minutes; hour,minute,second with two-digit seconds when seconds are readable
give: 3,14
